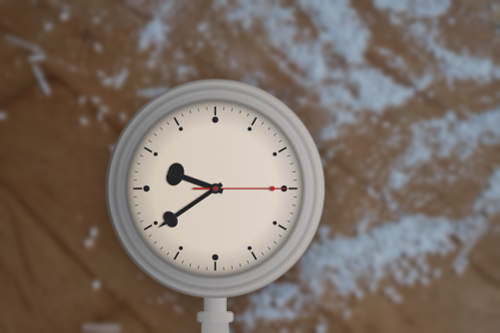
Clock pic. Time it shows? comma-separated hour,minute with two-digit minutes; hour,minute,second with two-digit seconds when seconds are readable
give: 9,39,15
